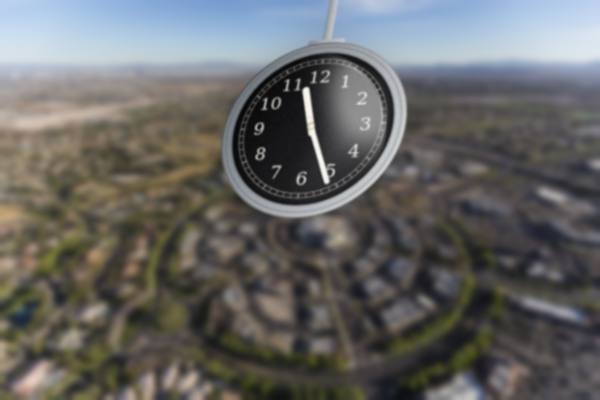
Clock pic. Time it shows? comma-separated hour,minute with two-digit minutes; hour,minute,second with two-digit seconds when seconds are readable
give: 11,26
